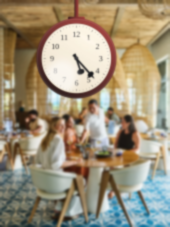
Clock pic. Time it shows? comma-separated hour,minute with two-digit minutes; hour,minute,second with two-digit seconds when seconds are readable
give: 5,23
